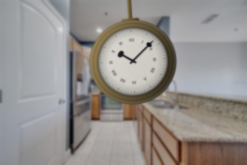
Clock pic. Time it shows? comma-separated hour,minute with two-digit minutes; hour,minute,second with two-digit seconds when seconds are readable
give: 10,08
